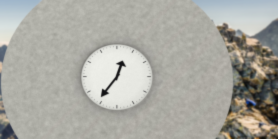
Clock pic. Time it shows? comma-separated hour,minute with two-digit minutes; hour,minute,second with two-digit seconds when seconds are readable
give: 12,36
